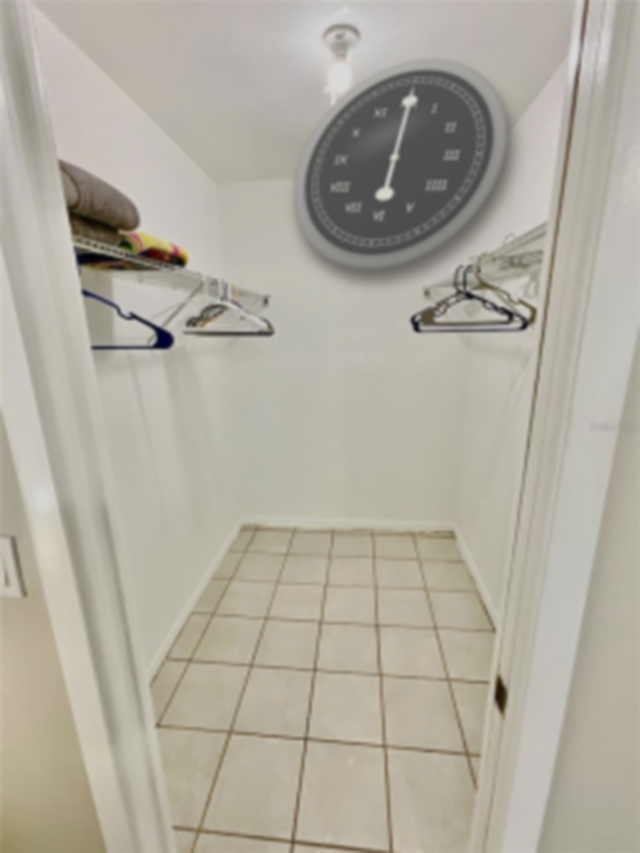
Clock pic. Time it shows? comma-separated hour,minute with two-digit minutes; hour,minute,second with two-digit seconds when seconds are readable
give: 6,00
